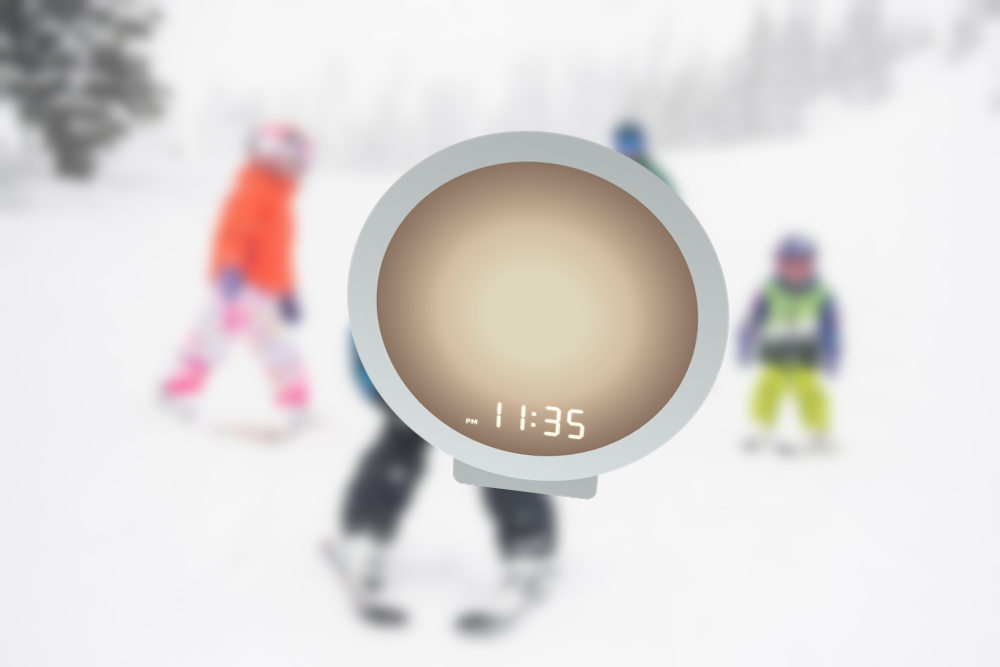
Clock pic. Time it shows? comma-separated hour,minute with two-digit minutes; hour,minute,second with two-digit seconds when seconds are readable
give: 11,35
